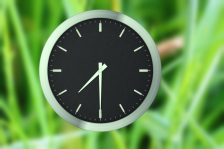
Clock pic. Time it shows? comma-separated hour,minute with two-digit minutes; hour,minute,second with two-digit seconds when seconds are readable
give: 7,30
